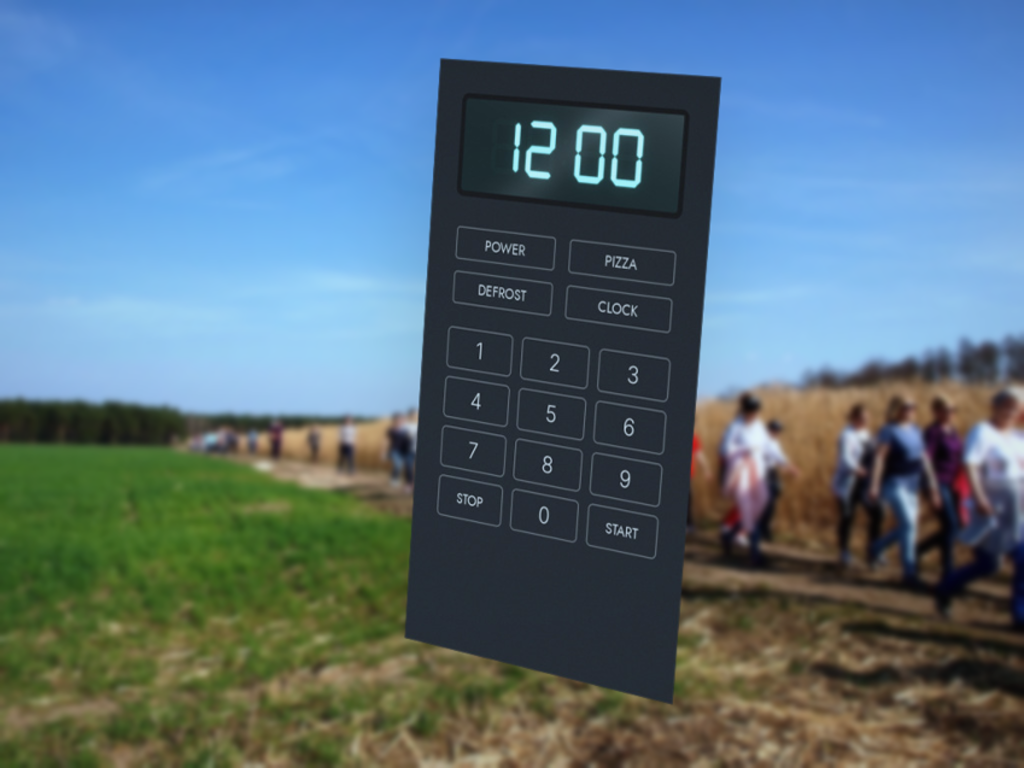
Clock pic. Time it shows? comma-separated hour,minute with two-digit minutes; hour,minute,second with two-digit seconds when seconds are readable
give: 12,00
